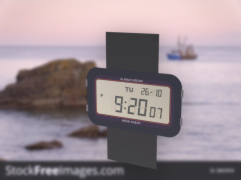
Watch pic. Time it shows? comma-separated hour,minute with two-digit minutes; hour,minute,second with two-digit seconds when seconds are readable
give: 9,20,07
